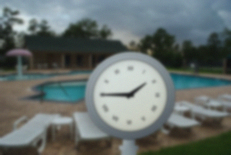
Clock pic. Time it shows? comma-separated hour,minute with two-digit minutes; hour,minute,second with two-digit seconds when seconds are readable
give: 1,45
